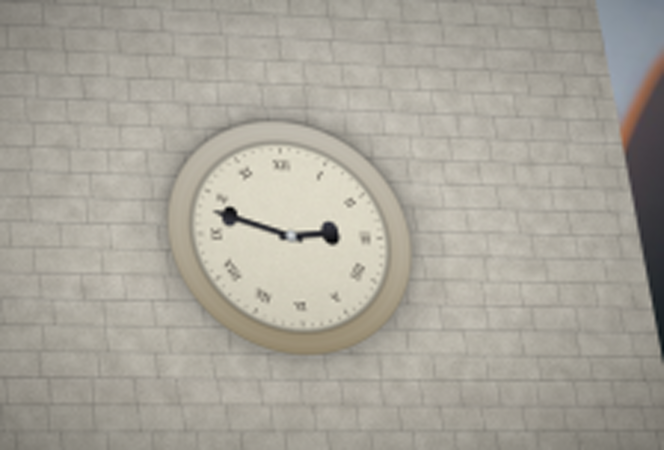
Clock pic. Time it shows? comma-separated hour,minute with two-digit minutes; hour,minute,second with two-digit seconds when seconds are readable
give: 2,48
